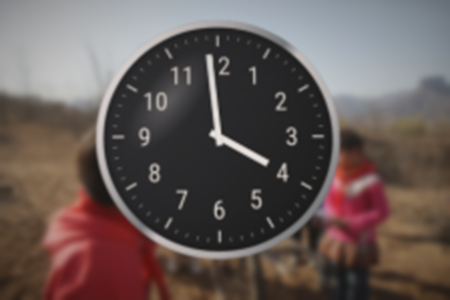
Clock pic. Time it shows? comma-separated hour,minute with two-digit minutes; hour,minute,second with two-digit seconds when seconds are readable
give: 3,59
